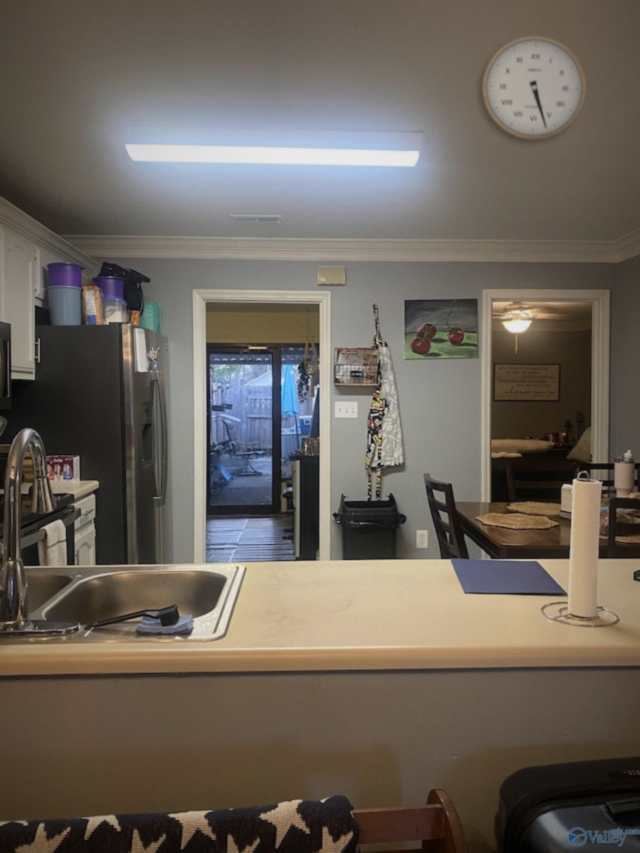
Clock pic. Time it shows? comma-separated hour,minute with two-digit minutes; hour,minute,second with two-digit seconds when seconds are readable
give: 5,27
